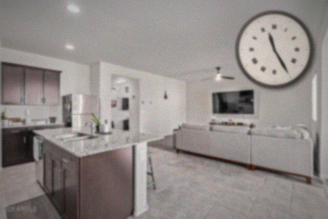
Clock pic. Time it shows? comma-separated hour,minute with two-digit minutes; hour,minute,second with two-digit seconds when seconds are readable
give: 11,25
